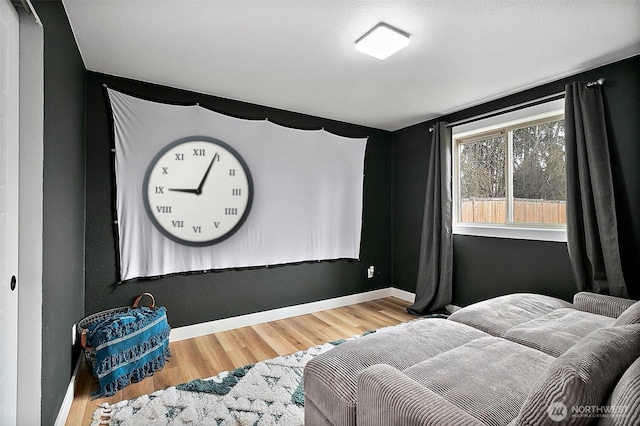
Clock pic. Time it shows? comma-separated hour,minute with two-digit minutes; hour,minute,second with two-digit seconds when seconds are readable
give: 9,04
